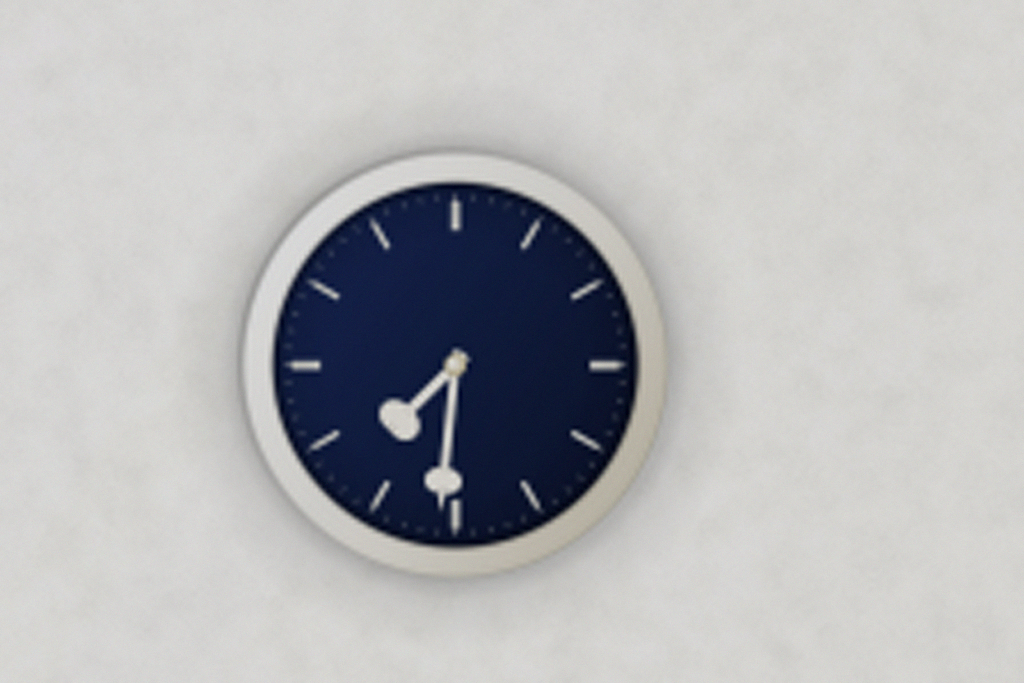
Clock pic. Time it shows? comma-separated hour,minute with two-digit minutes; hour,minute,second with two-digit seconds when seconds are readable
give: 7,31
